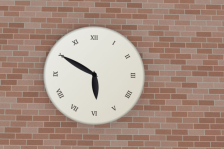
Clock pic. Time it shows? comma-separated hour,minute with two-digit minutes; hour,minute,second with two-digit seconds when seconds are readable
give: 5,50
